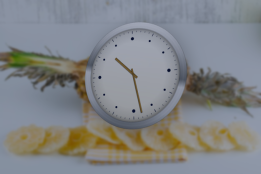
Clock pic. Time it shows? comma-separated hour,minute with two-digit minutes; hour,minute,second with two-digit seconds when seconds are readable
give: 10,28
